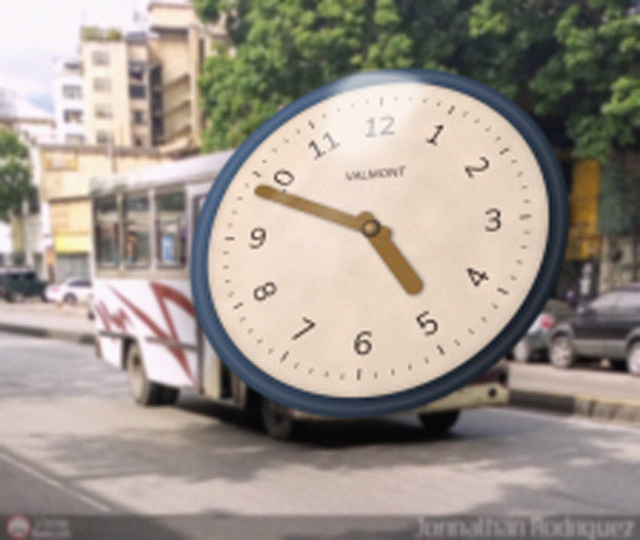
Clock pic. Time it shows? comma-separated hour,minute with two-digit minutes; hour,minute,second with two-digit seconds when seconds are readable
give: 4,49
